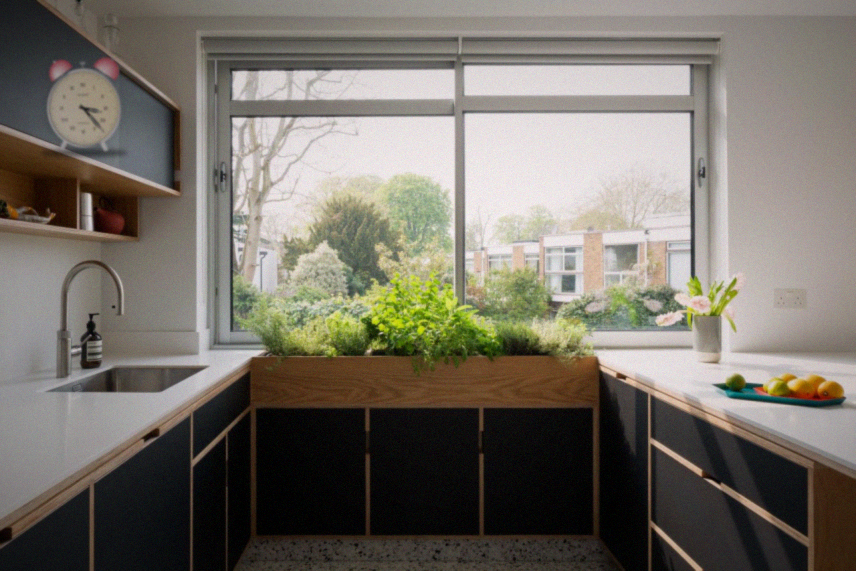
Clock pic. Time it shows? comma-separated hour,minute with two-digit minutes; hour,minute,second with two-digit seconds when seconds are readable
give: 3,23
